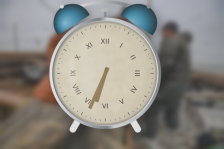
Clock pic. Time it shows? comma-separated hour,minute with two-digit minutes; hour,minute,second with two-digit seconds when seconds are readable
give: 6,34
